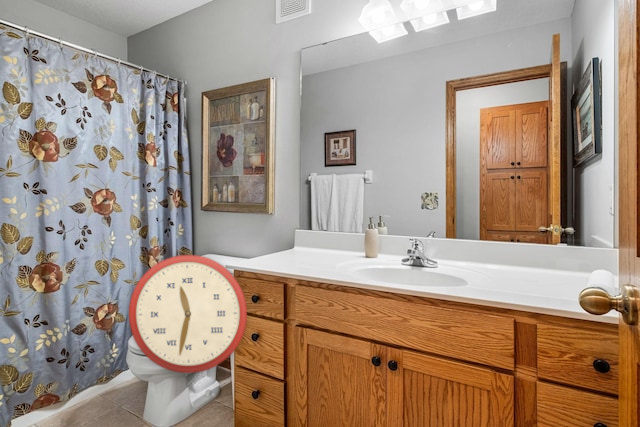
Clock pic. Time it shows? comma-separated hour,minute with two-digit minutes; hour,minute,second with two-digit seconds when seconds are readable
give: 11,32
